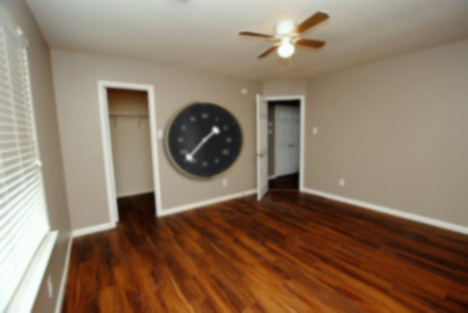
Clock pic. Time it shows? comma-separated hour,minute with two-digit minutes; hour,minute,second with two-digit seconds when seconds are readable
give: 1,37
